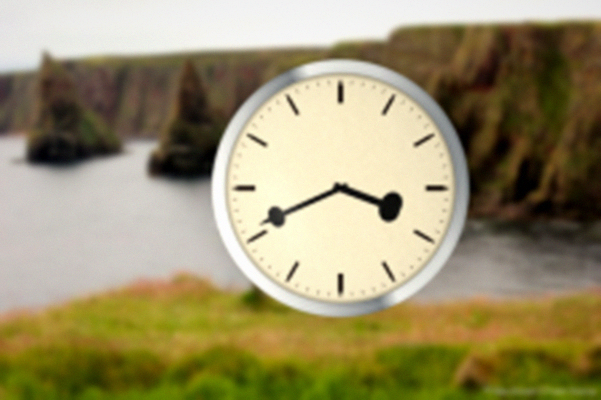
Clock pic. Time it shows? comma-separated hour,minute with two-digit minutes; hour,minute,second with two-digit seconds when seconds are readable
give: 3,41
